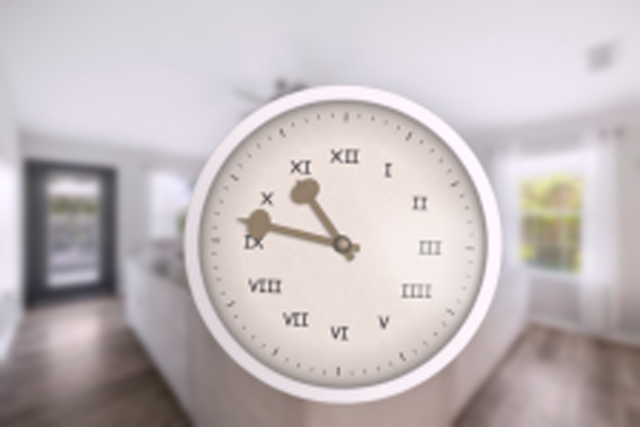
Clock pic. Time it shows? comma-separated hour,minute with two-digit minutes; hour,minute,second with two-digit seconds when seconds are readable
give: 10,47
